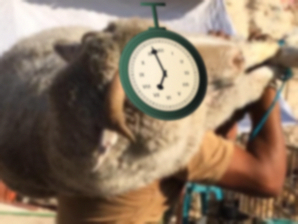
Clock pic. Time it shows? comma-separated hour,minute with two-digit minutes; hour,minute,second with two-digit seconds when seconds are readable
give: 6,57
